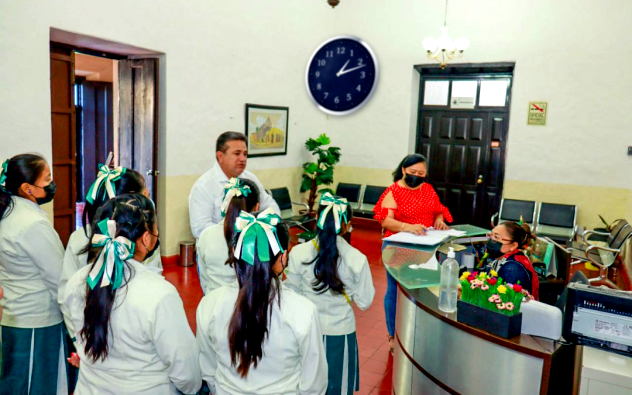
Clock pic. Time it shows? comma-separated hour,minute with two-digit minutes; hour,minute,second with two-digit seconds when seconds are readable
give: 1,12
